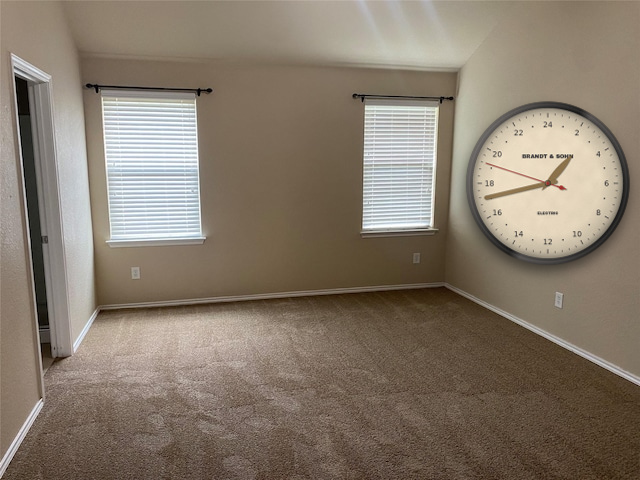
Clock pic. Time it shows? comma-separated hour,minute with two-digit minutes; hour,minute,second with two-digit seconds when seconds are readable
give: 2,42,48
